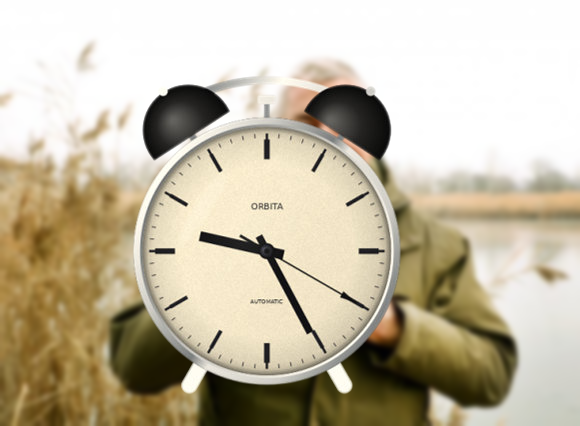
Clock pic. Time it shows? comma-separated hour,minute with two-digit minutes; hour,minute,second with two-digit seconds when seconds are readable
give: 9,25,20
